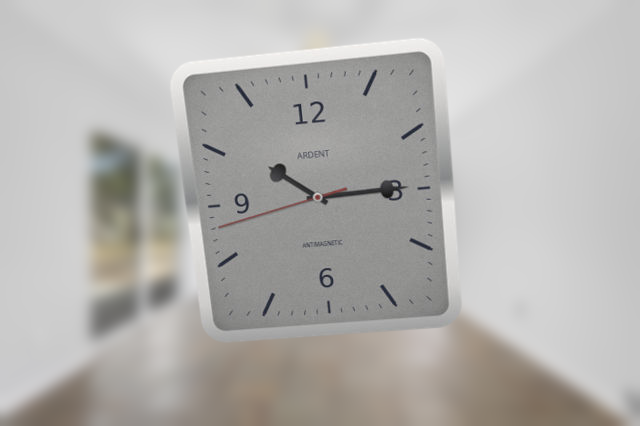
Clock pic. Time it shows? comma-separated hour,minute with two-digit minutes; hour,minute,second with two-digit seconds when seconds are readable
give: 10,14,43
